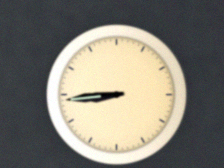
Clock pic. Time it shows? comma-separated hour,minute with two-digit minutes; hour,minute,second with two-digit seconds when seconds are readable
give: 8,44
